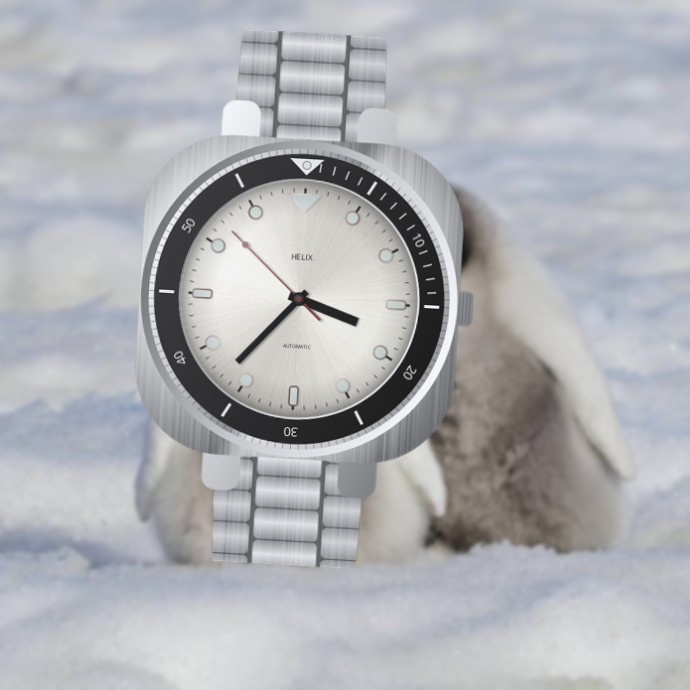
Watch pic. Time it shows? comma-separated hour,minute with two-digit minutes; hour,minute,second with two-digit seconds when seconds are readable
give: 3,36,52
